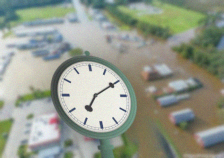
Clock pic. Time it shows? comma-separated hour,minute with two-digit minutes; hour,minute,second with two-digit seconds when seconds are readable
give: 7,10
